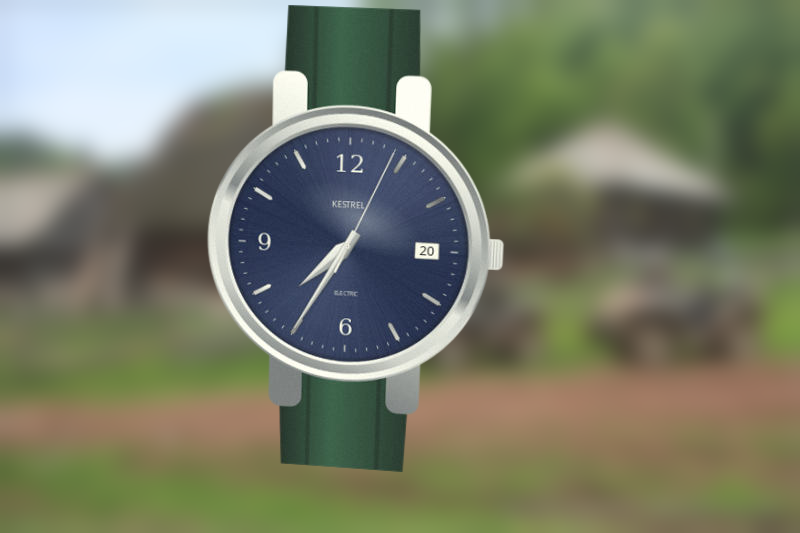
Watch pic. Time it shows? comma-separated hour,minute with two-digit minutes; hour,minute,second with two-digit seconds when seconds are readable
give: 7,35,04
